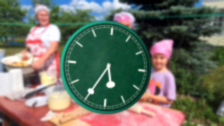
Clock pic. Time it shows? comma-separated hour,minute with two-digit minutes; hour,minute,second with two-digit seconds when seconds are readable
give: 5,35
